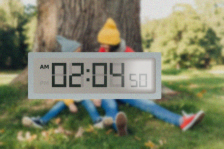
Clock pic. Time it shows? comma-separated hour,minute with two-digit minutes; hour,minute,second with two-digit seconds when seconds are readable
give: 2,04,50
